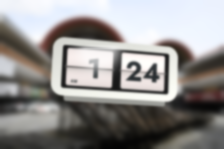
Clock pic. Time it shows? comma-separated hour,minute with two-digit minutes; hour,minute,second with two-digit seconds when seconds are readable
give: 1,24
